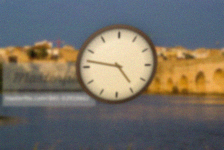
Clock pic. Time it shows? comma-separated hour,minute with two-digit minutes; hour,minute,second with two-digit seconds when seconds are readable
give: 4,47
